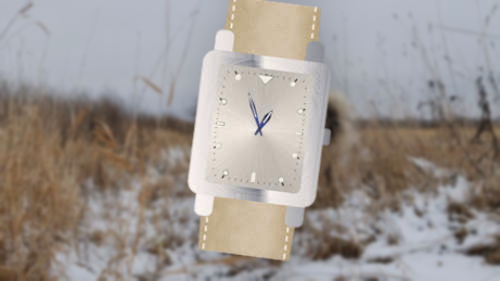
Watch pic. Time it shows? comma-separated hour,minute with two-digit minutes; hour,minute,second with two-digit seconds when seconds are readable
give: 12,56
